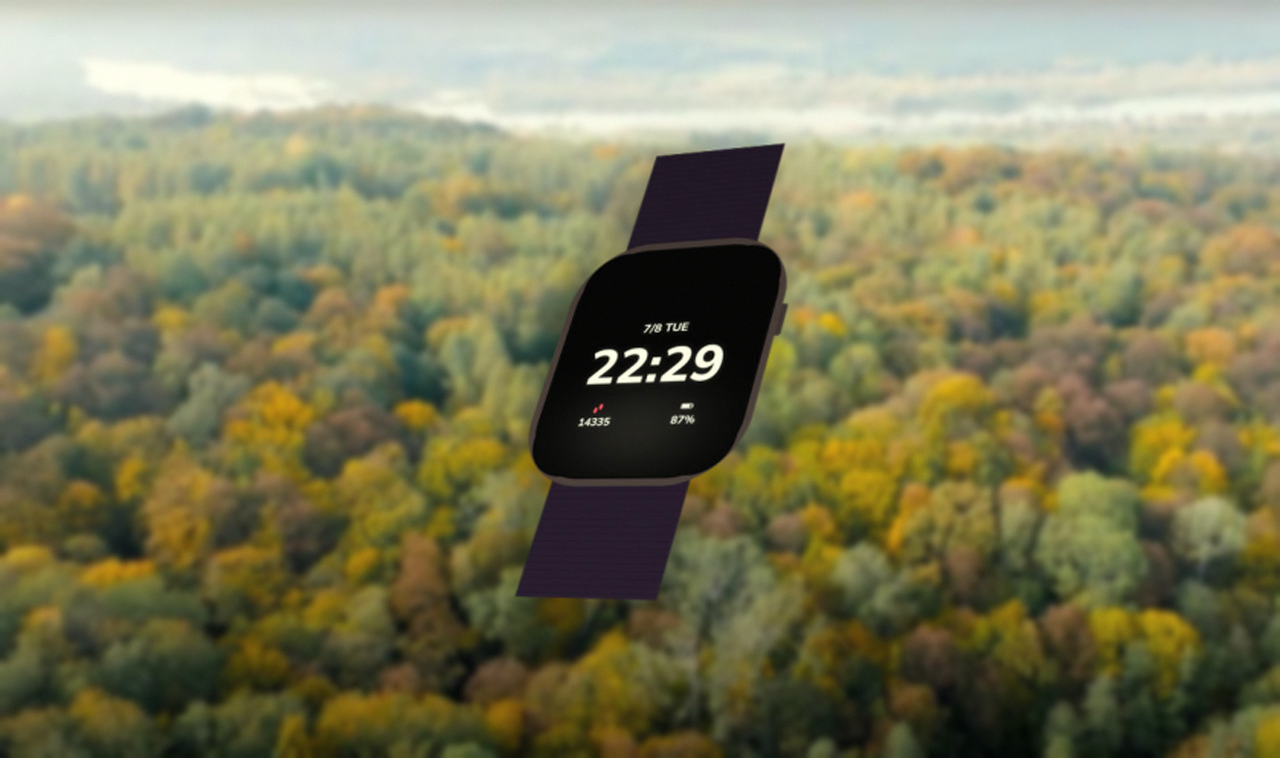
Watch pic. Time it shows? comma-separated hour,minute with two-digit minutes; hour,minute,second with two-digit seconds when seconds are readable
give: 22,29
